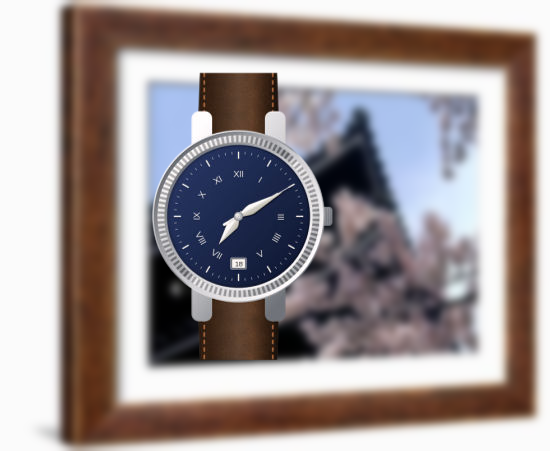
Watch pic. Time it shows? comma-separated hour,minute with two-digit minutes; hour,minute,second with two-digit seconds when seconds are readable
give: 7,10,10
